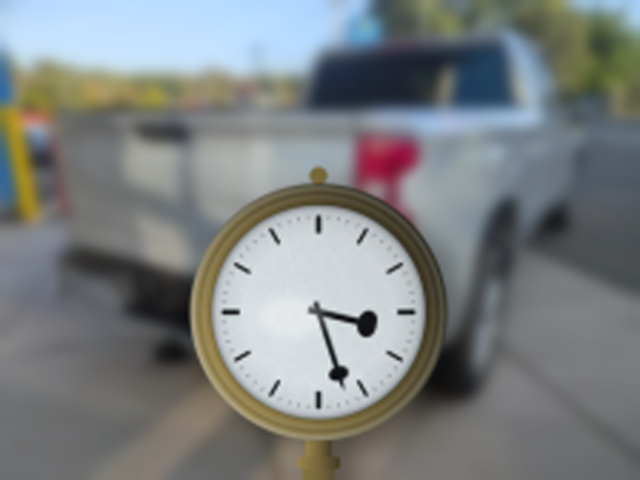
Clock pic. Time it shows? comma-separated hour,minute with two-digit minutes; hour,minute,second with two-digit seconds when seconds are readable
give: 3,27
